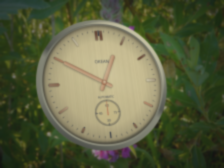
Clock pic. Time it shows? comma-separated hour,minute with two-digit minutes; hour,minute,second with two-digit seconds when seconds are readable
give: 12,50
